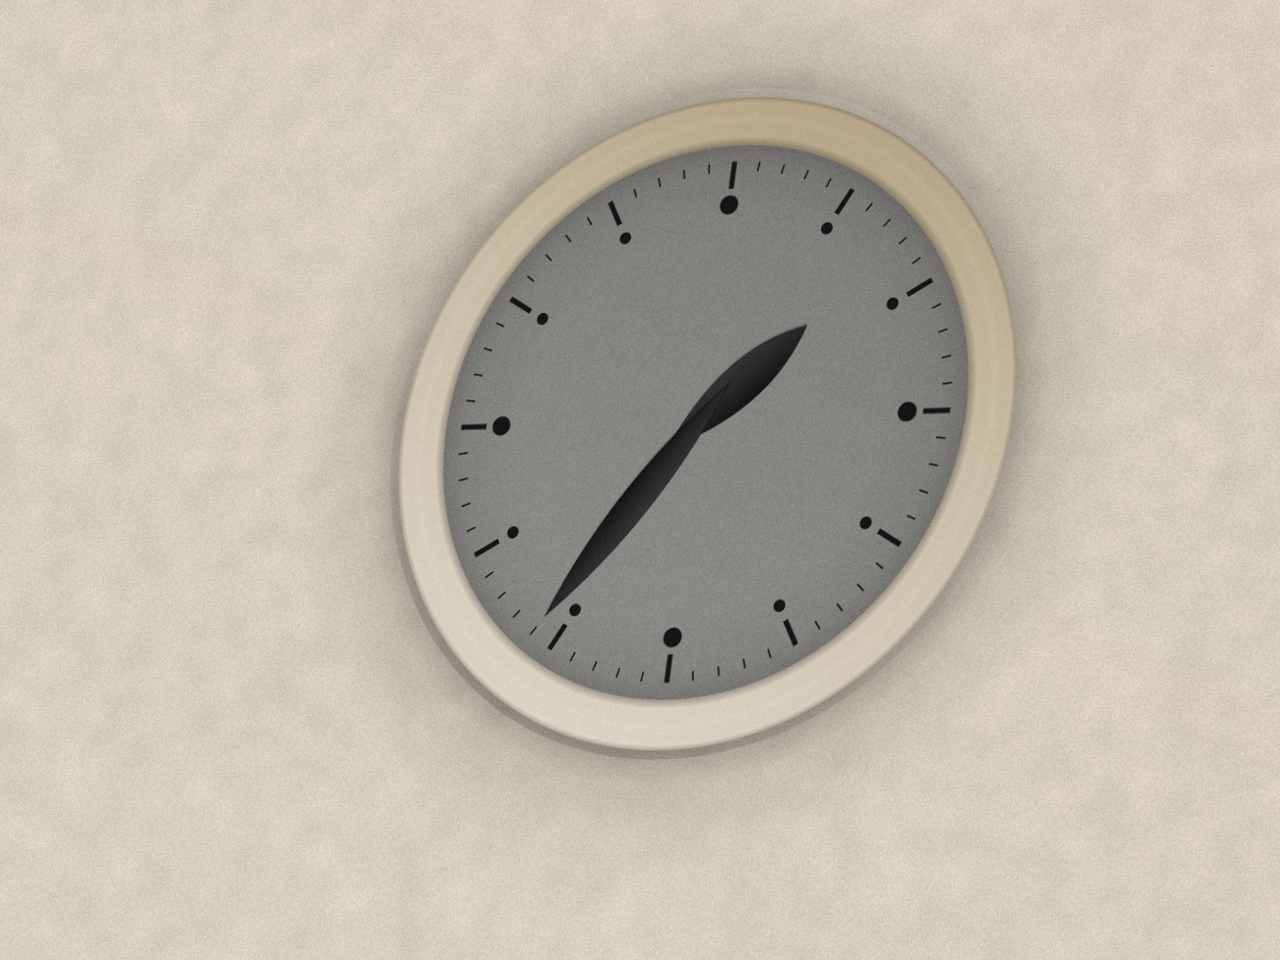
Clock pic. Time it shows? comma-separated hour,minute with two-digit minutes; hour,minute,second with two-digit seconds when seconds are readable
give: 1,36
